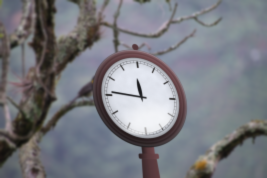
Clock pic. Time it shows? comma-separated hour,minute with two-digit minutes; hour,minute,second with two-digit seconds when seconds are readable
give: 11,46
